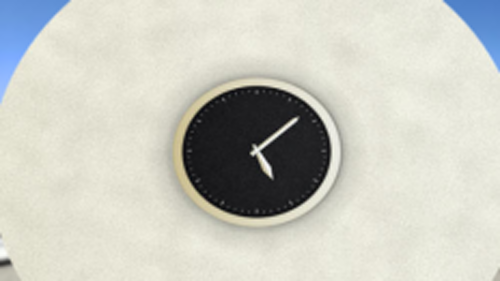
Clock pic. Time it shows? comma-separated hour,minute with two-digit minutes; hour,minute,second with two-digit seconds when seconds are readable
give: 5,08
